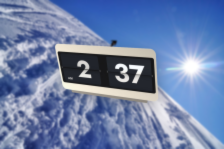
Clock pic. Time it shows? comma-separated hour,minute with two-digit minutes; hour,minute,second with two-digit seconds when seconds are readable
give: 2,37
